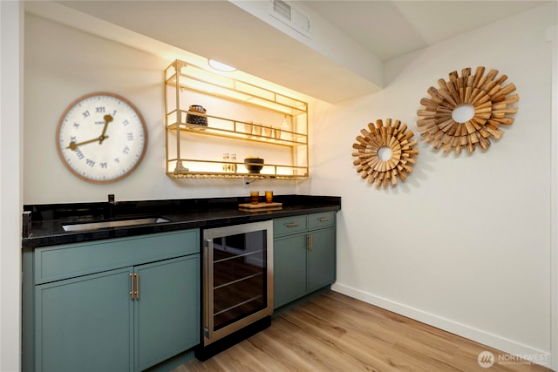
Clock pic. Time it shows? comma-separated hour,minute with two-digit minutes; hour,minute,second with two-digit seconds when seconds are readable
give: 12,43
